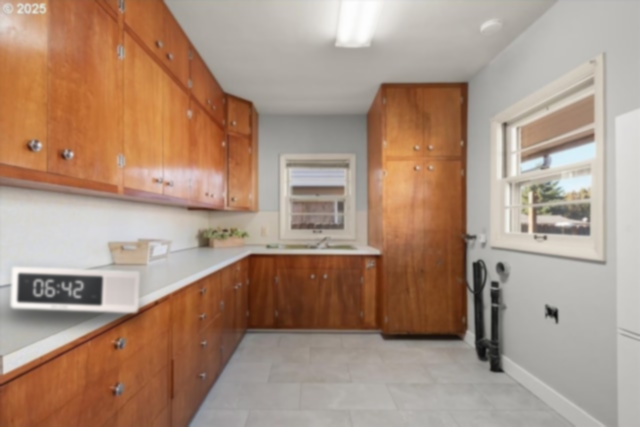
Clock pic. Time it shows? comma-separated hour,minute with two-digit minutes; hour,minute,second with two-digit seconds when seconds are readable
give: 6,42
